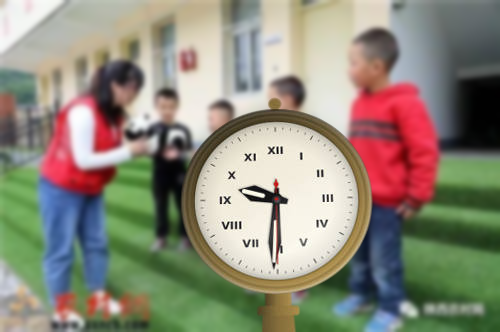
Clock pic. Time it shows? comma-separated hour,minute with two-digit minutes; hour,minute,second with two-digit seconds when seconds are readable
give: 9,30,30
